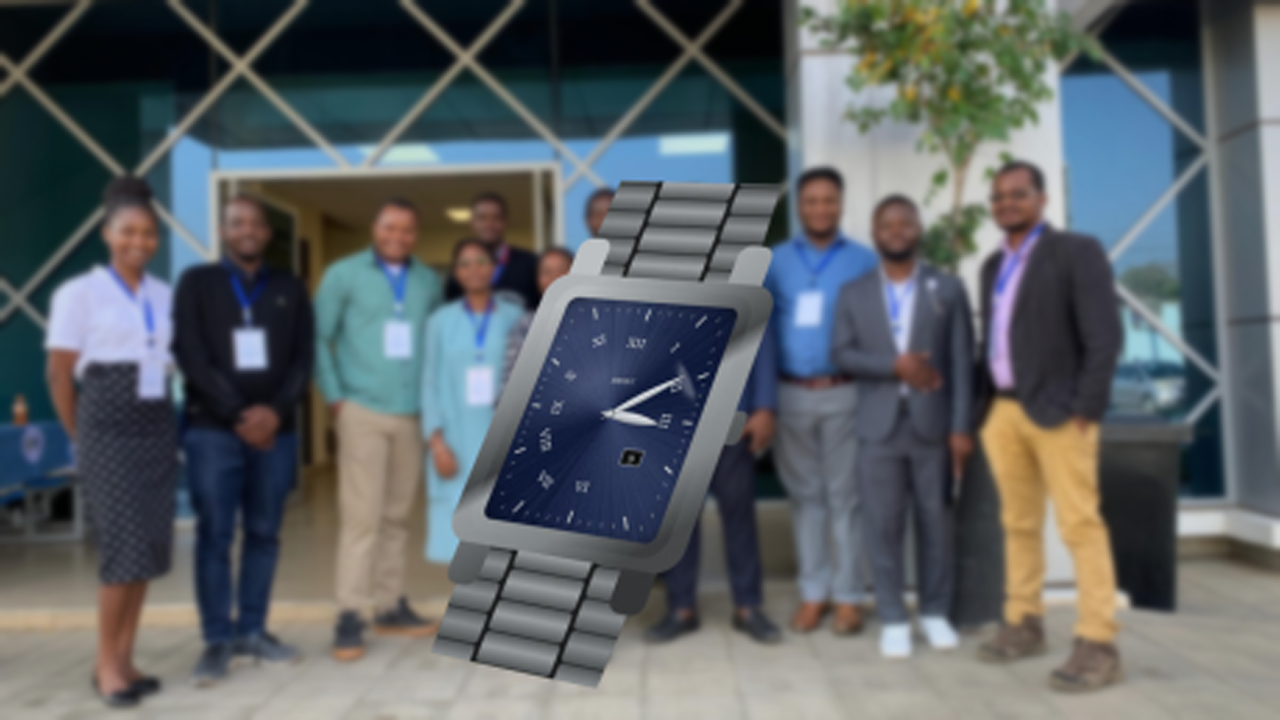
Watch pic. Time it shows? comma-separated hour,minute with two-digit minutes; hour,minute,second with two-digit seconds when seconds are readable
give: 3,09
